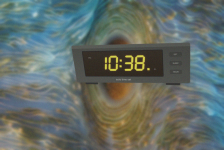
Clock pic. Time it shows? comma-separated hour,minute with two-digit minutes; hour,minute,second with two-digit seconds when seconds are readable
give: 10,38
